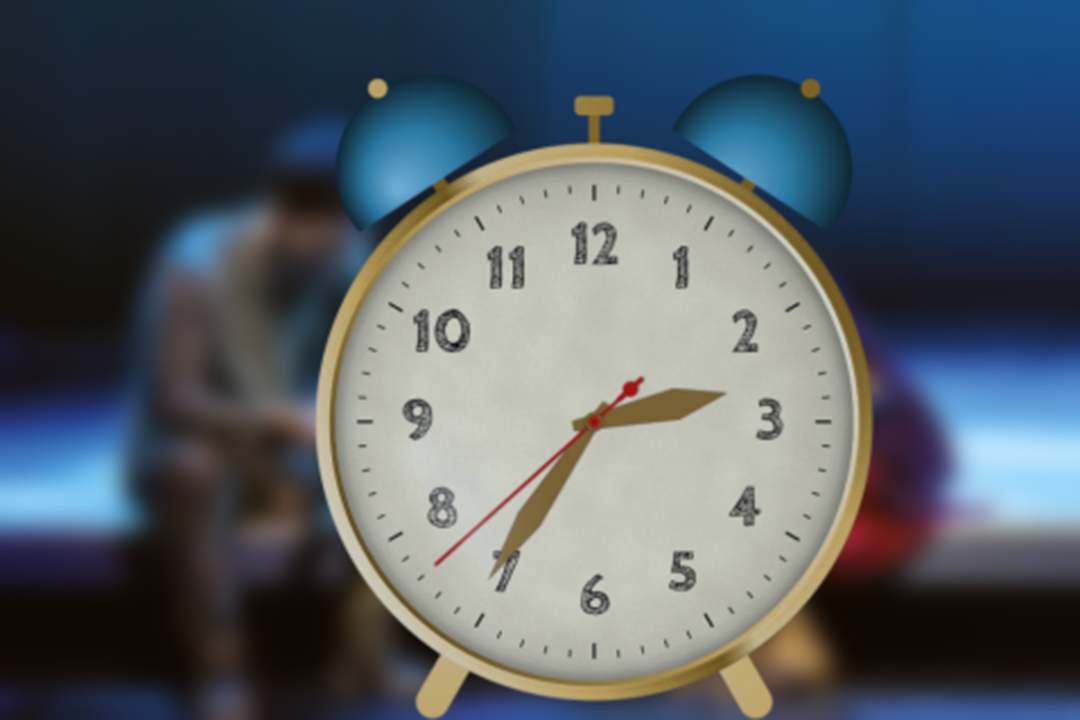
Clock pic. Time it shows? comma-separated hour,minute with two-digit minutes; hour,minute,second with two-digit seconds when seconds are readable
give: 2,35,38
